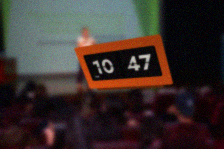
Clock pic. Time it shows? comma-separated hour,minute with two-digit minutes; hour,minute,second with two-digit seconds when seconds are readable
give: 10,47
